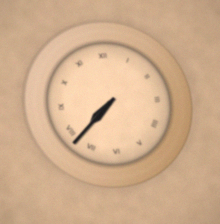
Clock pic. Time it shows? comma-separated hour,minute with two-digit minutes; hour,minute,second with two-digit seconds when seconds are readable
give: 7,38
